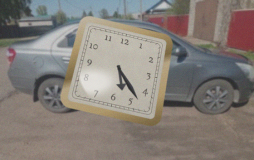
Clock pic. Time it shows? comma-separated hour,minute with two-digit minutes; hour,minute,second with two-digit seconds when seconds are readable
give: 5,23
